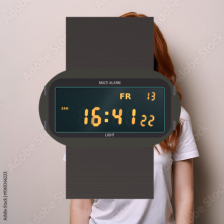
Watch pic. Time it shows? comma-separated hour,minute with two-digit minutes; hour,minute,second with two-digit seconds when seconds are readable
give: 16,41,22
